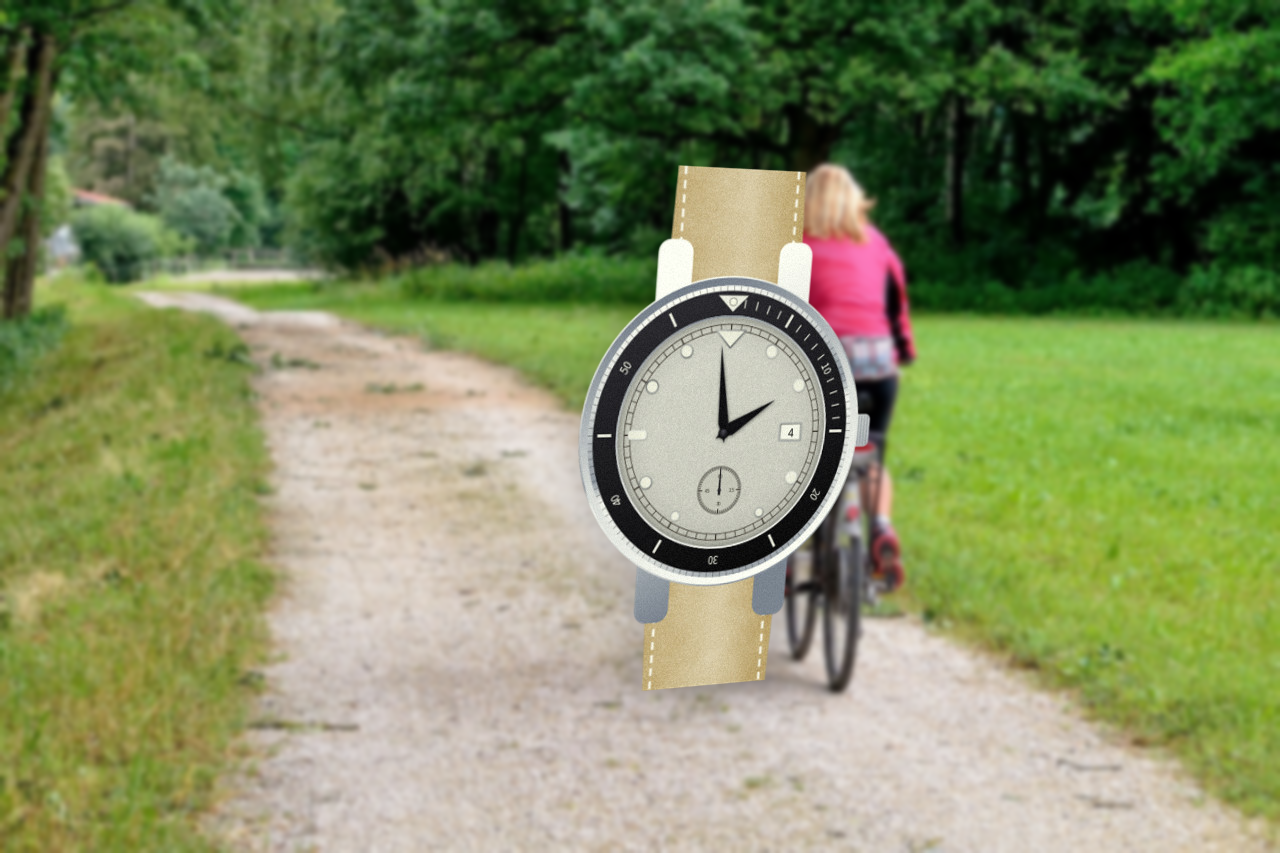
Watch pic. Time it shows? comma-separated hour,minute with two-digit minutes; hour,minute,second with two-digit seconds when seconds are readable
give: 1,59
